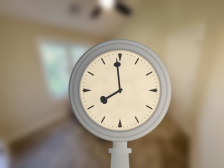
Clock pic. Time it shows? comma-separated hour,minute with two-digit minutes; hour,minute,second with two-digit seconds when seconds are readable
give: 7,59
